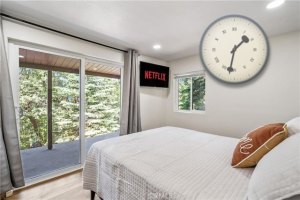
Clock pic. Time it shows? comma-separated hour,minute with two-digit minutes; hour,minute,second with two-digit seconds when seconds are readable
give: 1,32
